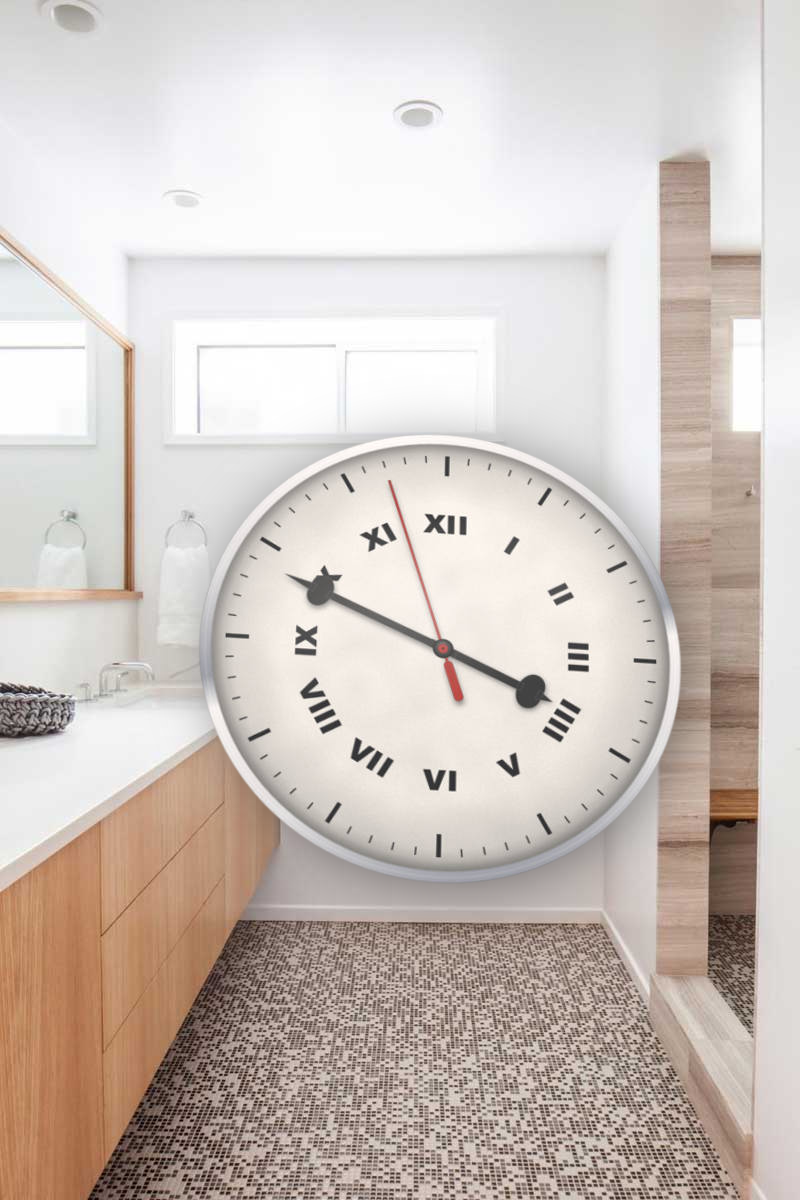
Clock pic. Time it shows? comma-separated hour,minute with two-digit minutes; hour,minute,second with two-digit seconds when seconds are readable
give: 3,48,57
